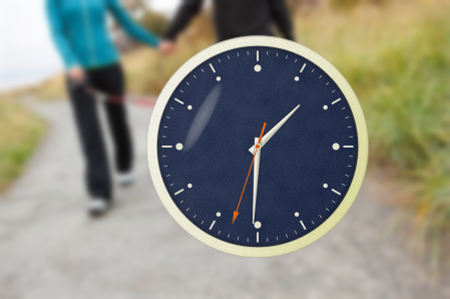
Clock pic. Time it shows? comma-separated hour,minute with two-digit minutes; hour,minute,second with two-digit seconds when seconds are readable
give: 1,30,33
